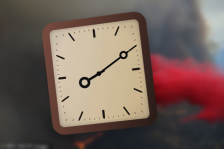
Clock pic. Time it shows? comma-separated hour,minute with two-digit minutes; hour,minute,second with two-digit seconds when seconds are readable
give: 8,10
